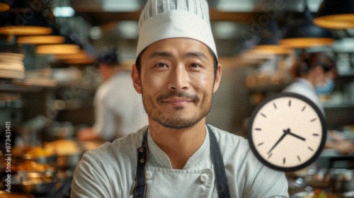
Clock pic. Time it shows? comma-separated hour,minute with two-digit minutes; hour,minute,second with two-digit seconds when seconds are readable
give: 3,36
